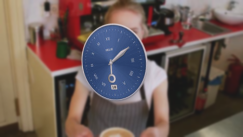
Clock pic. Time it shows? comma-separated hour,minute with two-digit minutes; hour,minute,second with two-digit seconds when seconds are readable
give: 6,10
